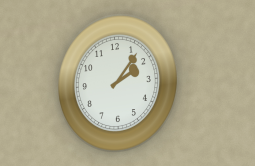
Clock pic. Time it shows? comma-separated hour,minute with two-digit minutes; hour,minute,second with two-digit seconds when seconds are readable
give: 2,07
